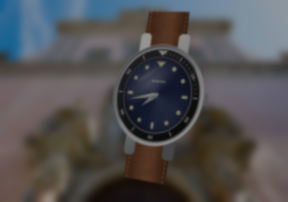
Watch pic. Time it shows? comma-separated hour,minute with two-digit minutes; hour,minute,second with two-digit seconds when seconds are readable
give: 7,43
